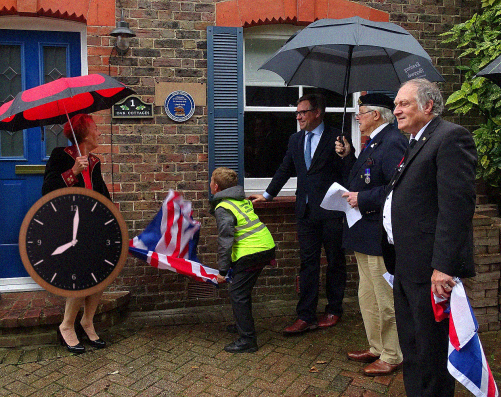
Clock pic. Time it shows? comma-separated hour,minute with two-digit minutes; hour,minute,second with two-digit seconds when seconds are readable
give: 8,01
